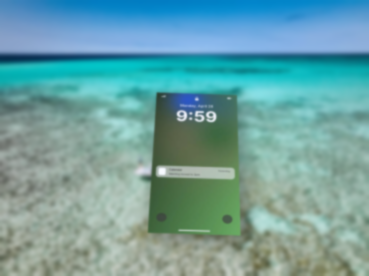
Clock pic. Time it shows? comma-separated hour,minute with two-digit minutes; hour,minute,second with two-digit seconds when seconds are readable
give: 9,59
